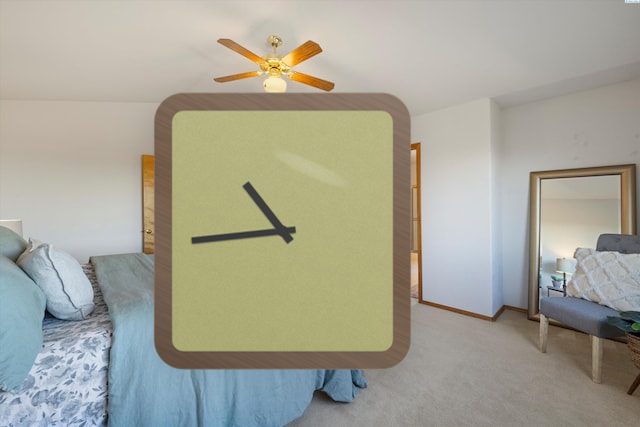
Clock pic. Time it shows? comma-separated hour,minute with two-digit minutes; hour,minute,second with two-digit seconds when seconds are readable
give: 10,44
